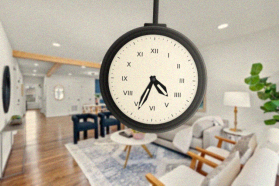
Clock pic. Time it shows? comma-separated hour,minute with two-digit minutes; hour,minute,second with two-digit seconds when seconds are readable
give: 4,34
